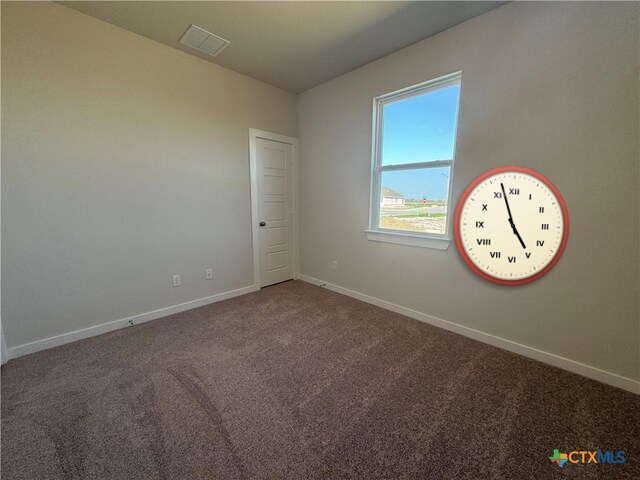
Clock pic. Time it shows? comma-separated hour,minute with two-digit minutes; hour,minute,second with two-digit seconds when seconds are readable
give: 4,57
